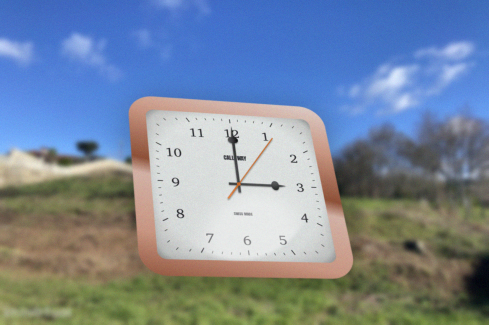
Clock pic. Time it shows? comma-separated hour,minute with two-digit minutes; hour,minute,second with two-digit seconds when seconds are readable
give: 3,00,06
